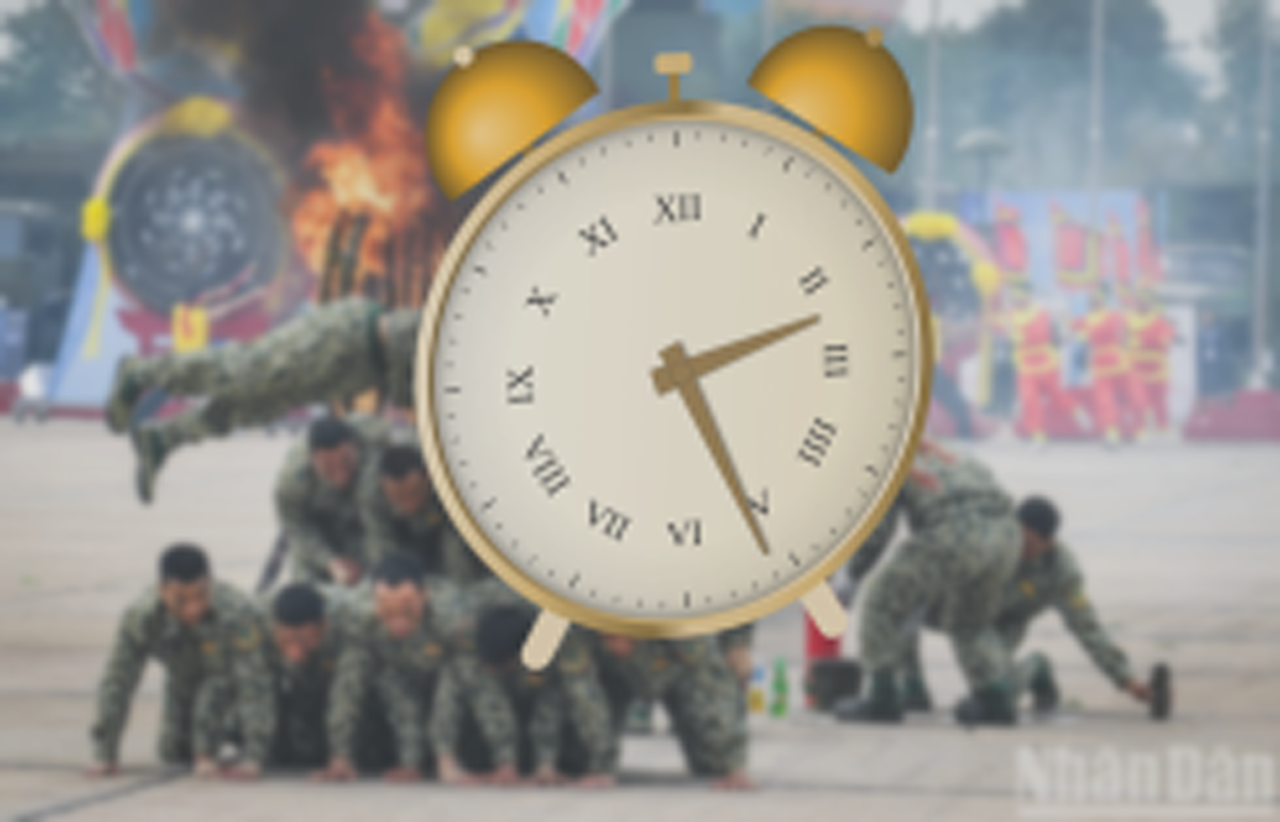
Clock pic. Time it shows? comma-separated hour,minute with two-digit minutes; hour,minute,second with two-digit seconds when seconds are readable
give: 2,26
